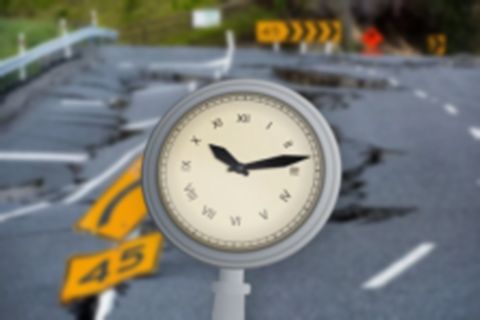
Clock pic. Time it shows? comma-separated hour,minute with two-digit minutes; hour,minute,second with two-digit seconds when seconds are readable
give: 10,13
